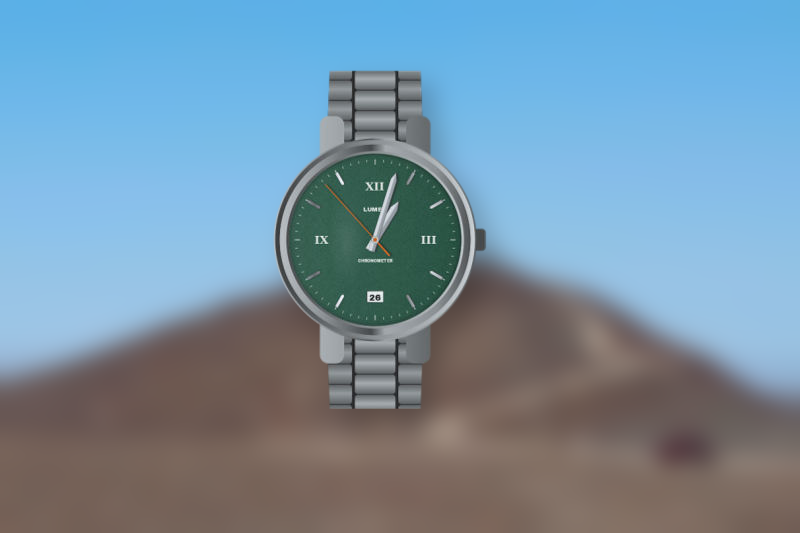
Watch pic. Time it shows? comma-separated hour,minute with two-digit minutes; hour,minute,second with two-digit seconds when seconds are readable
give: 1,02,53
